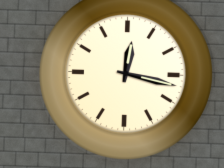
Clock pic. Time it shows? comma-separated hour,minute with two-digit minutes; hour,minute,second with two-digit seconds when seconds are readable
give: 12,17
